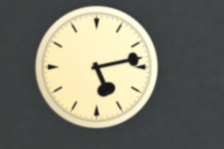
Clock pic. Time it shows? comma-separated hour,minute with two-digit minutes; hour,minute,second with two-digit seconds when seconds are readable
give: 5,13
